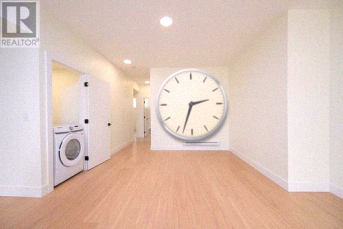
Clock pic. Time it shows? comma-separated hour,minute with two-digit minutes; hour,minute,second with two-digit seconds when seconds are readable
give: 2,33
